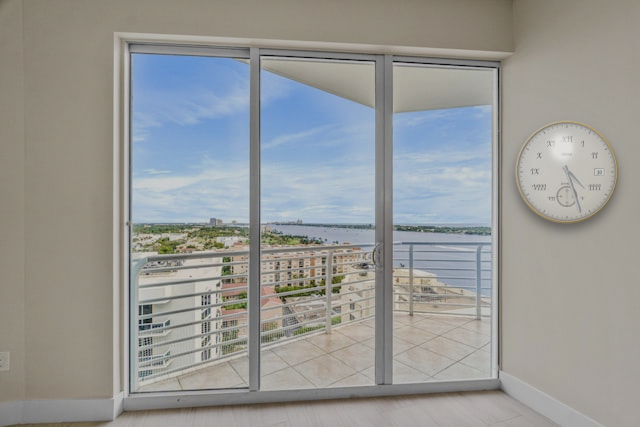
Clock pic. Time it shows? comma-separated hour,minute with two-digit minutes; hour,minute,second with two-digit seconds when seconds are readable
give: 4,27
